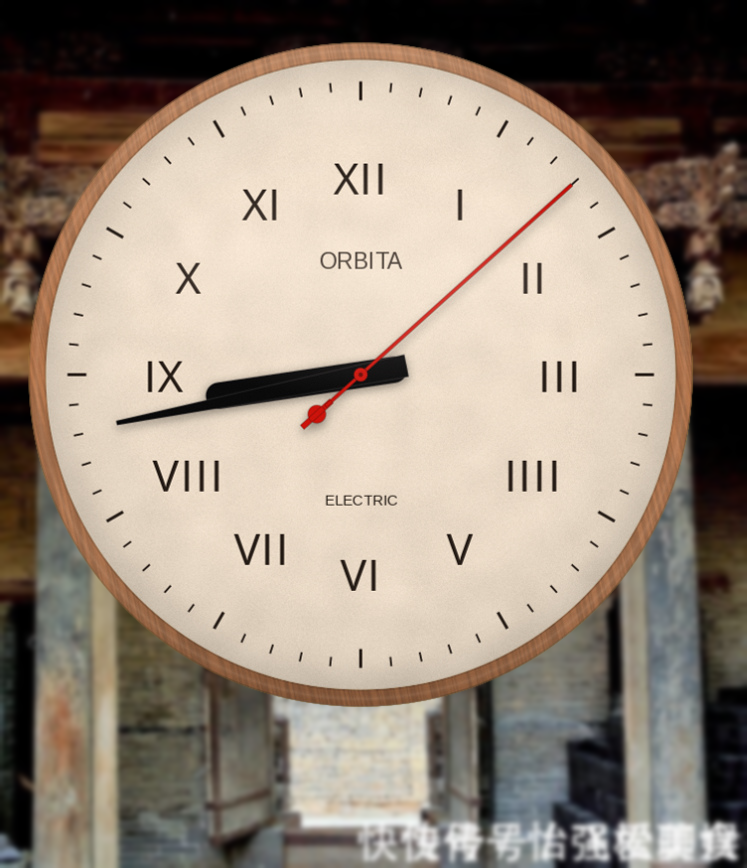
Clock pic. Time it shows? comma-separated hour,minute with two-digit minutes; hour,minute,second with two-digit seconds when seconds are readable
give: 8,43,08
